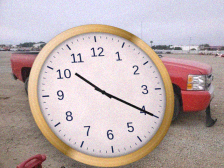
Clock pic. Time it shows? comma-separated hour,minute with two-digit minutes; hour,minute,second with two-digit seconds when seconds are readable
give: 10,20
